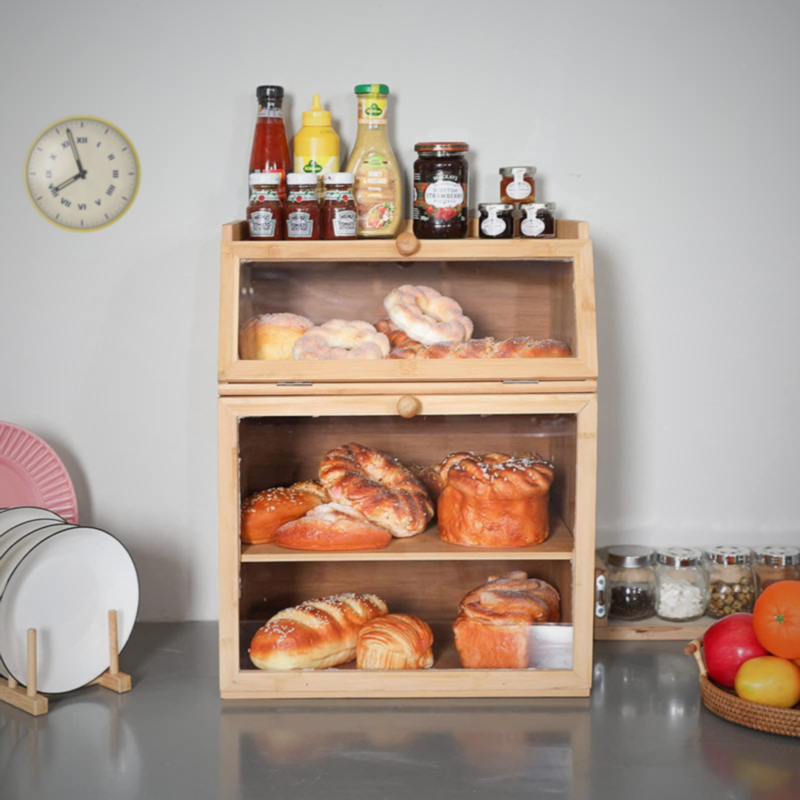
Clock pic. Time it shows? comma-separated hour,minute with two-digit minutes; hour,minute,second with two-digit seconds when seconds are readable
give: 7,57
